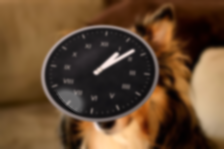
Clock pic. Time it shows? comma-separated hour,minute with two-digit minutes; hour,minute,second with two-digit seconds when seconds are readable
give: 1,08
